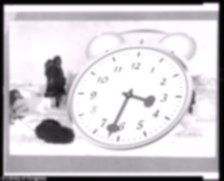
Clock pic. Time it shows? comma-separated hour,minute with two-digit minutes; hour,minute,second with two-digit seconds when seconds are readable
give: 3,32
